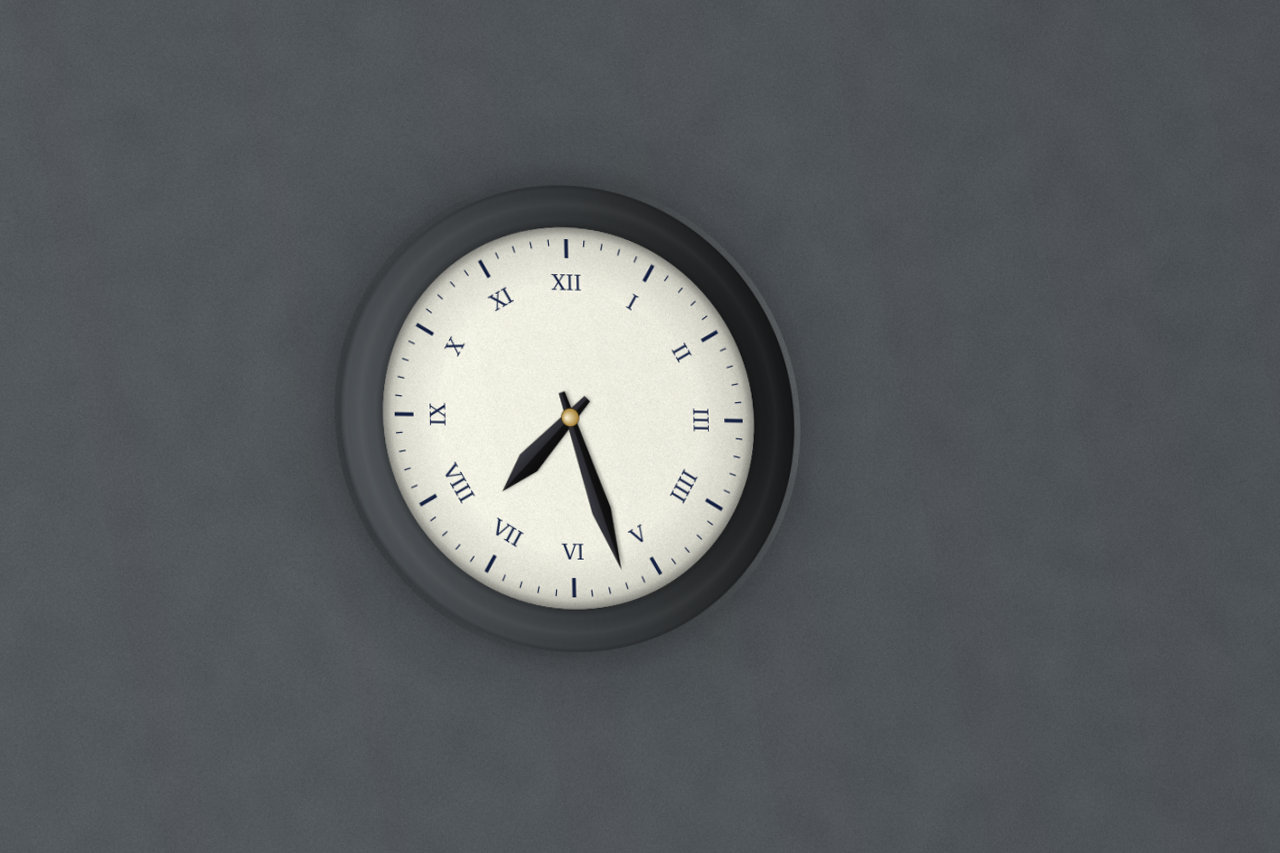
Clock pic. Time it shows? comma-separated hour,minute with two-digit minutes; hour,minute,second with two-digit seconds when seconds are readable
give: 7,27
